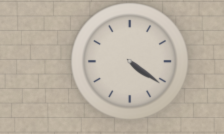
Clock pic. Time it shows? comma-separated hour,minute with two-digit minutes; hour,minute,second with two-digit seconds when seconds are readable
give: 4,21
